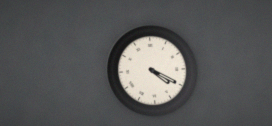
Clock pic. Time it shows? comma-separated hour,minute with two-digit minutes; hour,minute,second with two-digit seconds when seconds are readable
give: 4,20
